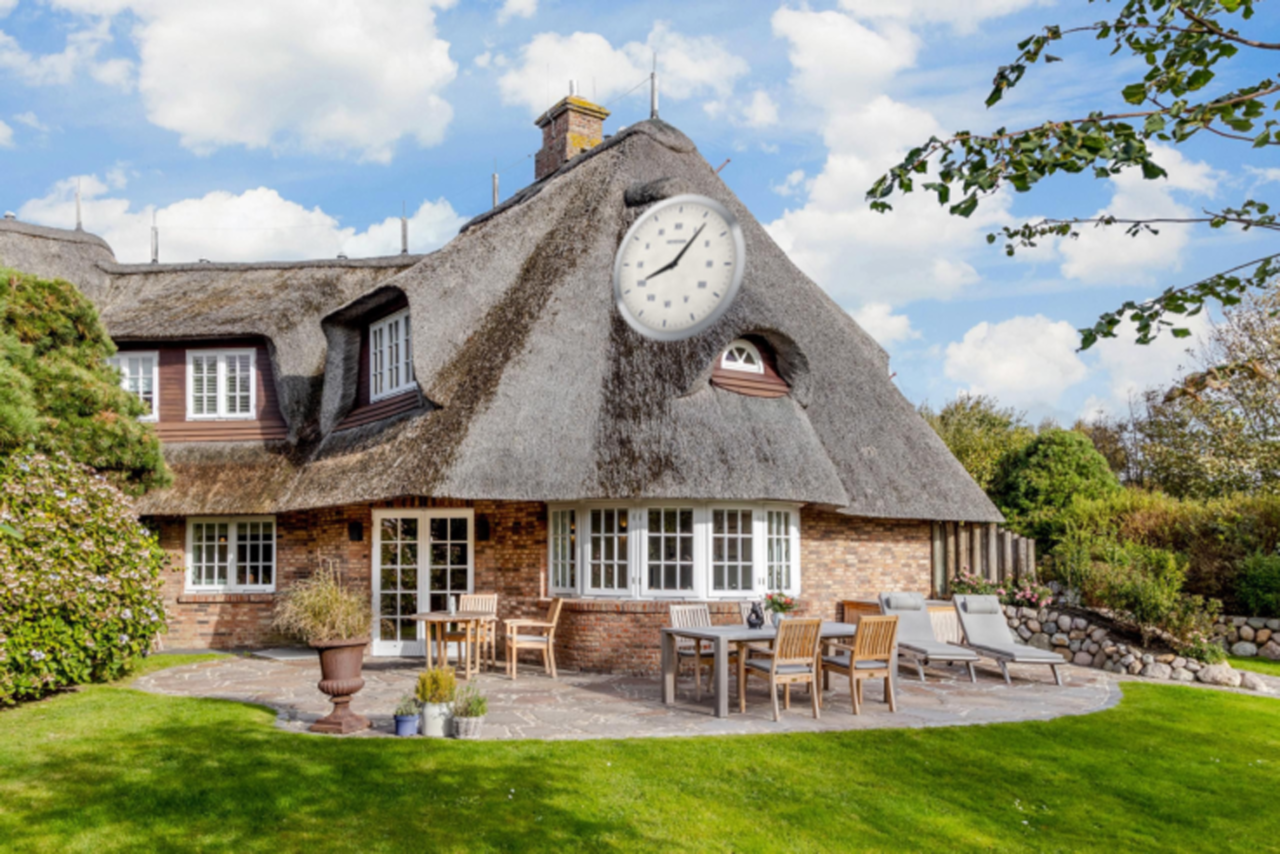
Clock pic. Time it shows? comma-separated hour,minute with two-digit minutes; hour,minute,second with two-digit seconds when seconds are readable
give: 8,06
